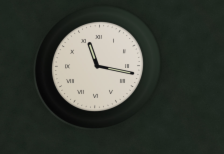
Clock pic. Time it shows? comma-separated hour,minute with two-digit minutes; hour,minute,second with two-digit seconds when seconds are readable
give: 11,17
